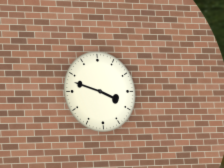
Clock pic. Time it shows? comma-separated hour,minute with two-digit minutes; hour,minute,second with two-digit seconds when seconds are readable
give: 3,48
